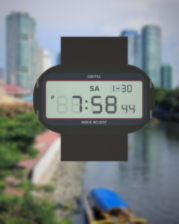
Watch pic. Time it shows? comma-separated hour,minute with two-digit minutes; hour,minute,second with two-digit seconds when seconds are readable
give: 7,58,44
